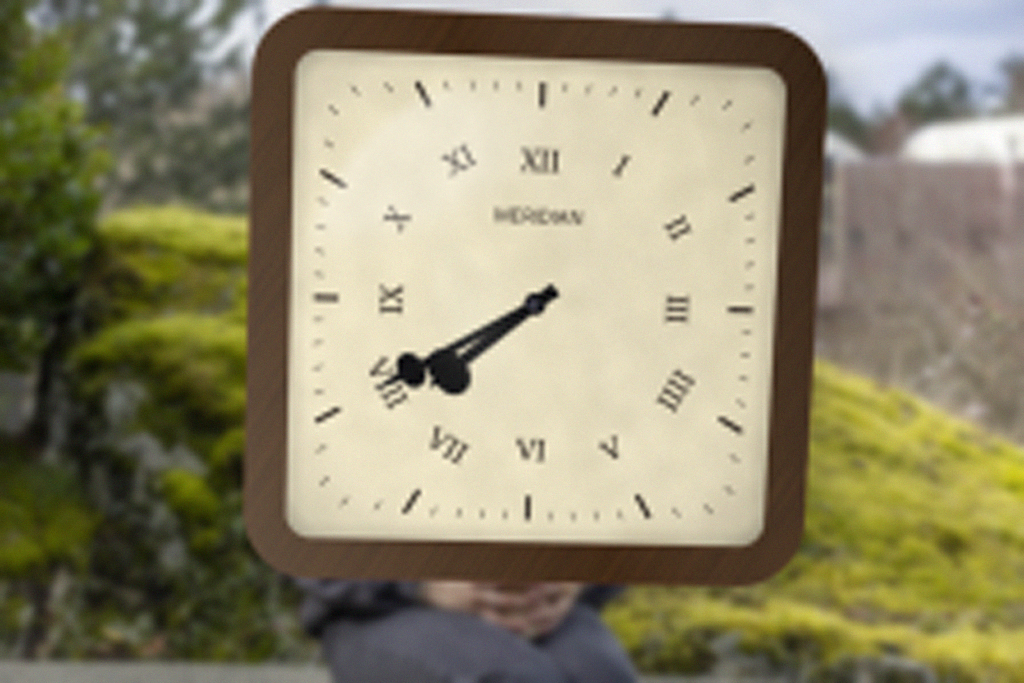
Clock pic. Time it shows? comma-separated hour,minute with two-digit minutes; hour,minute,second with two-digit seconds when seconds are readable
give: 7,40
